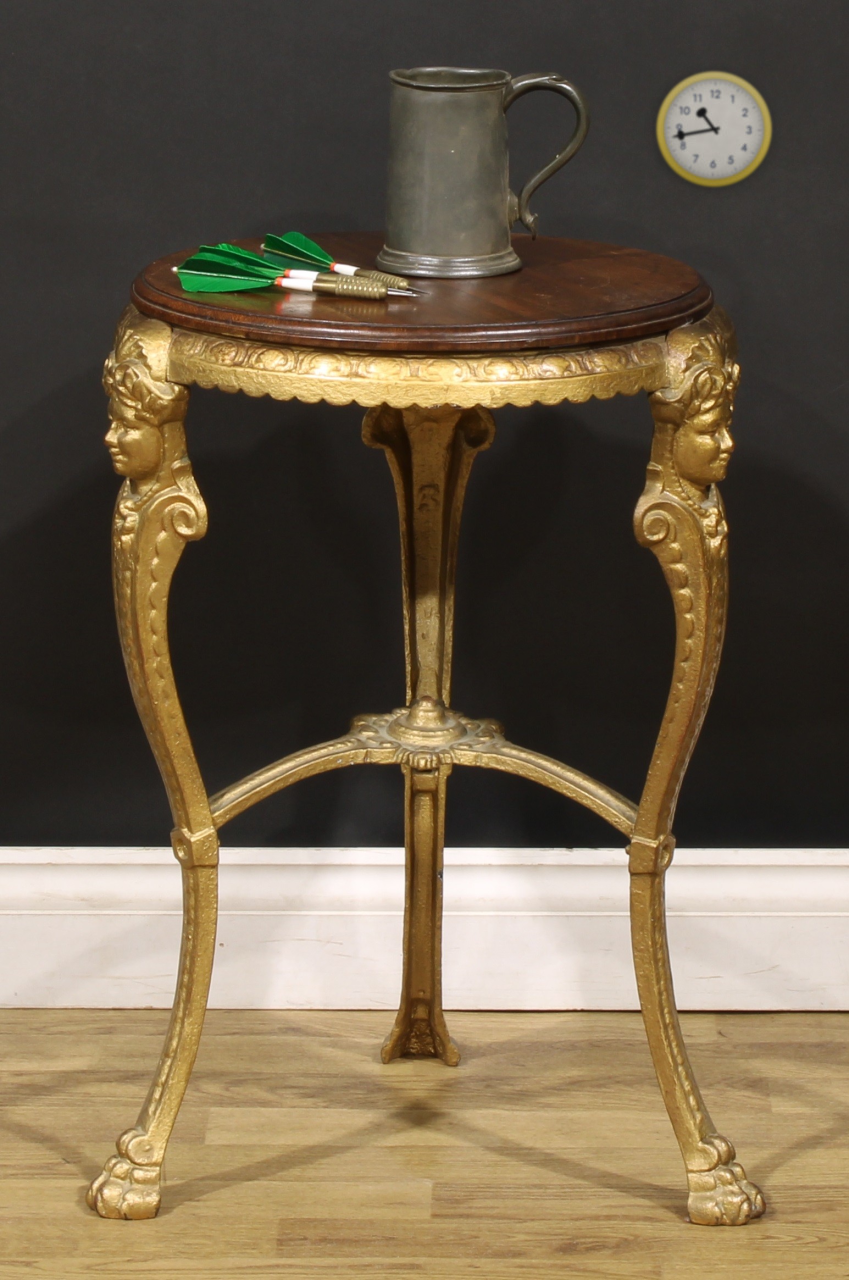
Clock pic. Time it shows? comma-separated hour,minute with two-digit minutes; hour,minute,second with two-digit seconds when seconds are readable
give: 10,43
